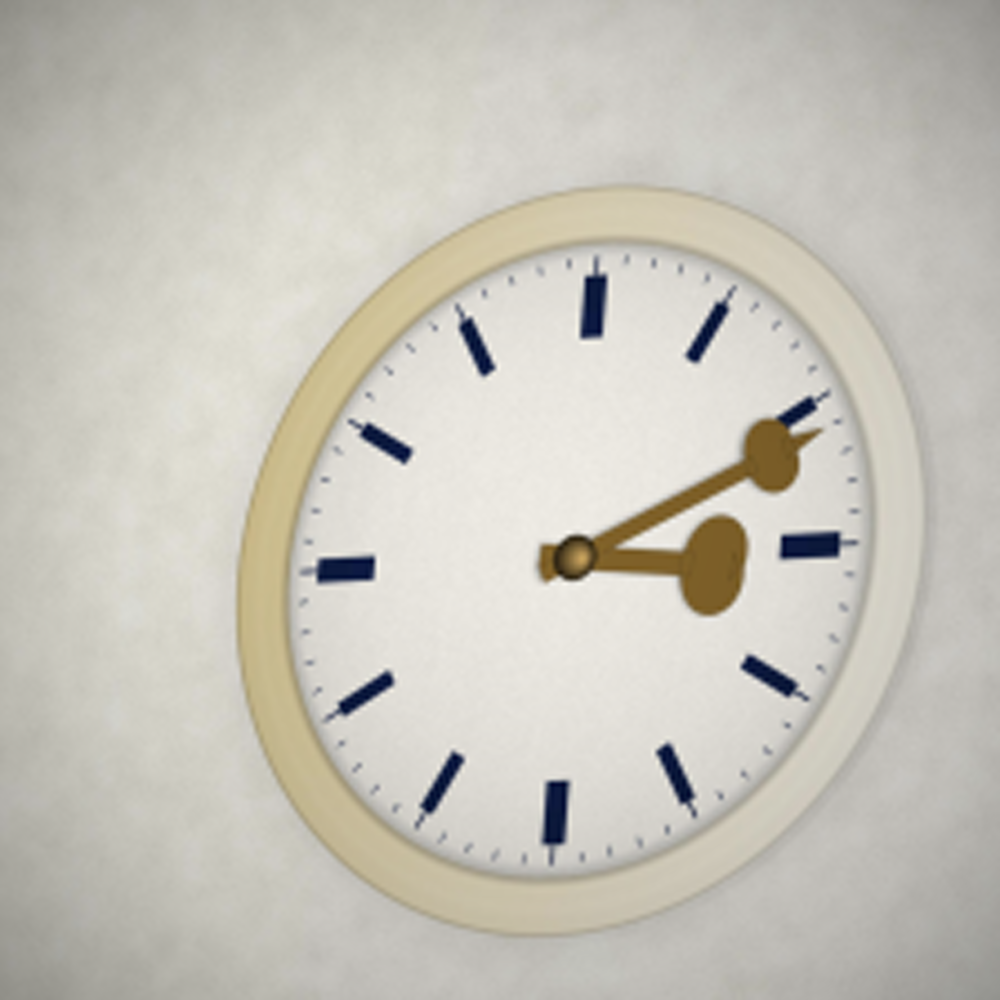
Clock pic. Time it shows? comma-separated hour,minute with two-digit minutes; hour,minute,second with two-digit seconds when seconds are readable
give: 3,11
